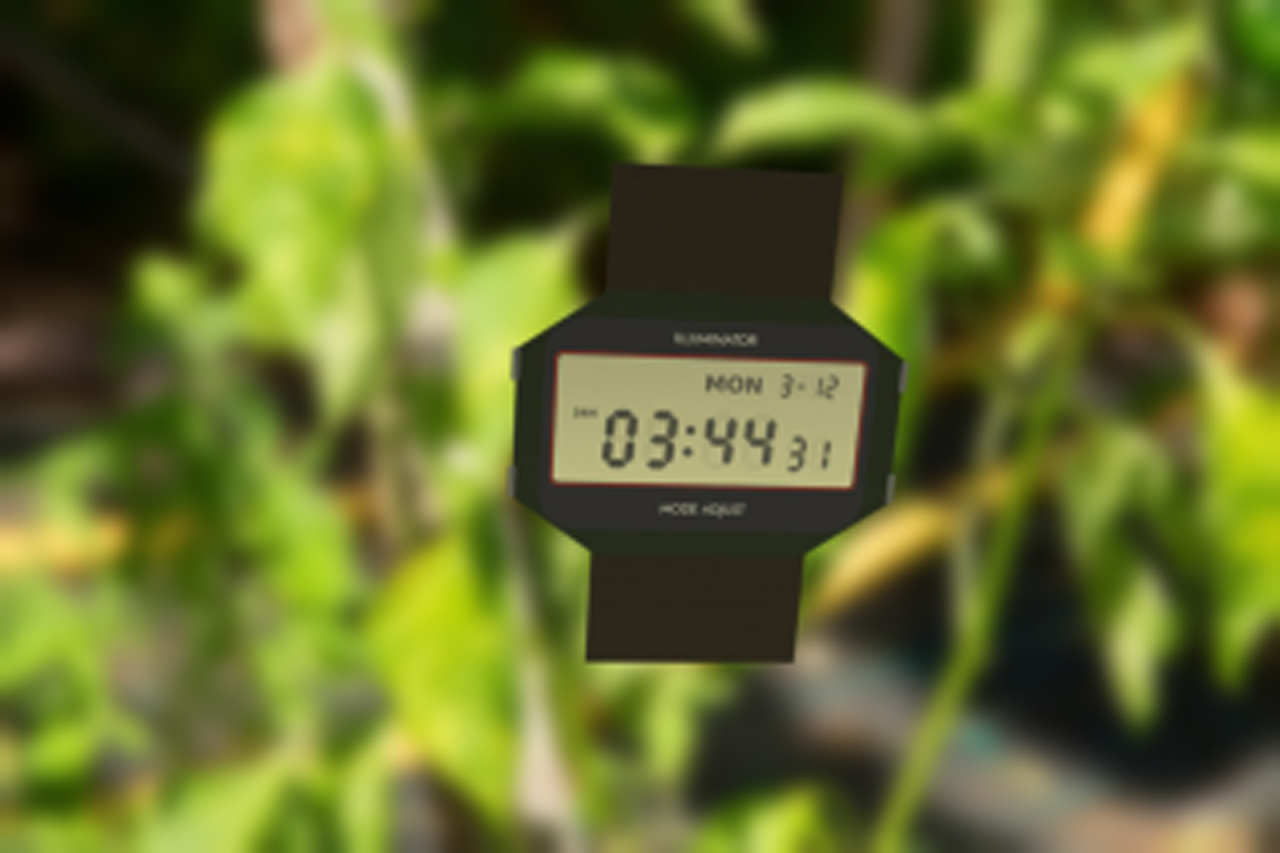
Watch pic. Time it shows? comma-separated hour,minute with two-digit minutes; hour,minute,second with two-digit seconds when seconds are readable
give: 3,44,31
